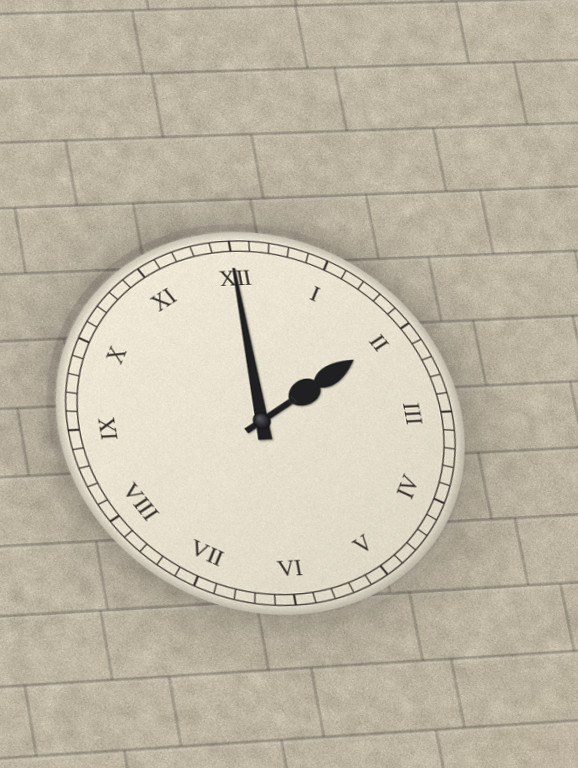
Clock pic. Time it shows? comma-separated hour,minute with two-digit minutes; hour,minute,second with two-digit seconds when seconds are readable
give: 2,00
